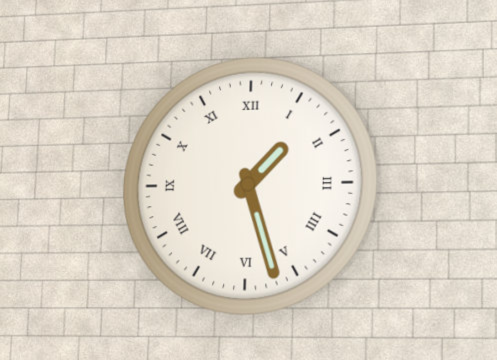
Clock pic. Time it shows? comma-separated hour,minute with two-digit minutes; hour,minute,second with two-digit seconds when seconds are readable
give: 1,27
